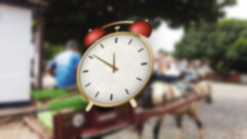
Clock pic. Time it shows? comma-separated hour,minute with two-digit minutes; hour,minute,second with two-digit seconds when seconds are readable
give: 11,51
